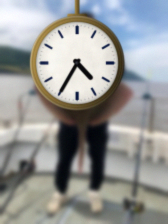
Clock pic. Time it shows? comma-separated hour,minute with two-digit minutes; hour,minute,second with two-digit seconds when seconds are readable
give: 4,35
